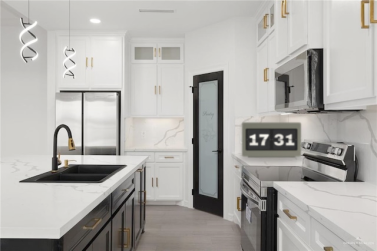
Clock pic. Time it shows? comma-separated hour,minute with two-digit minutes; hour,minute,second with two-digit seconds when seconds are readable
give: 17,31
